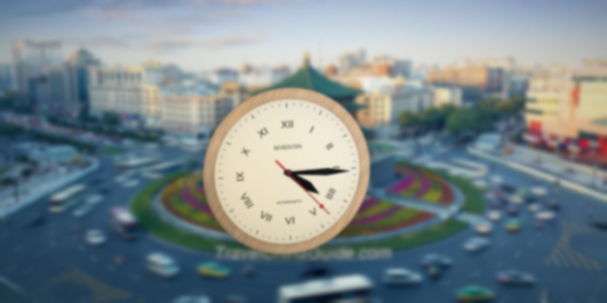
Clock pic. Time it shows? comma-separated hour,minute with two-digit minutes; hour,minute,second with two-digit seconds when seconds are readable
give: 4,15,23
